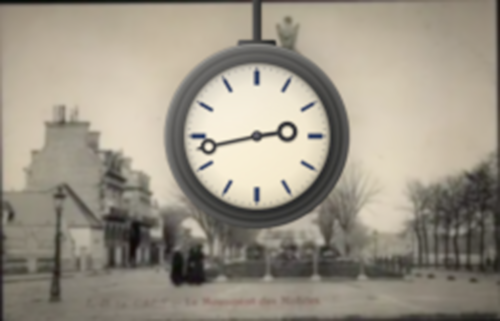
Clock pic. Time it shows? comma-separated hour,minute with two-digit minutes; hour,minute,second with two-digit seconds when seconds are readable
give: 2,43
